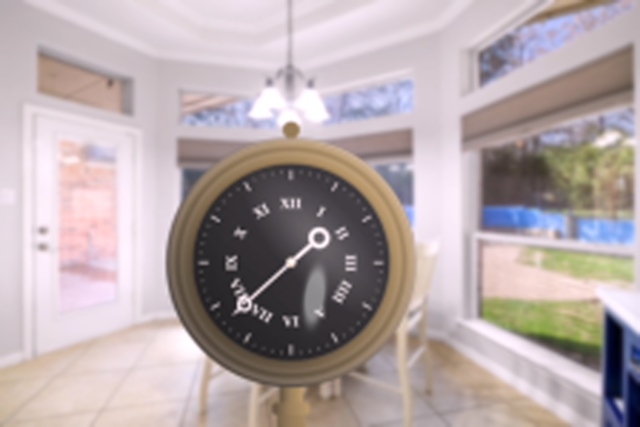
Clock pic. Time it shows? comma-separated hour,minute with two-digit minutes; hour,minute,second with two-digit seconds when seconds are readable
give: 1,38
